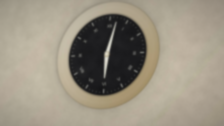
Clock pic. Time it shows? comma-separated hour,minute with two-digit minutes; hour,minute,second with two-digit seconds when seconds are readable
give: 6,02
